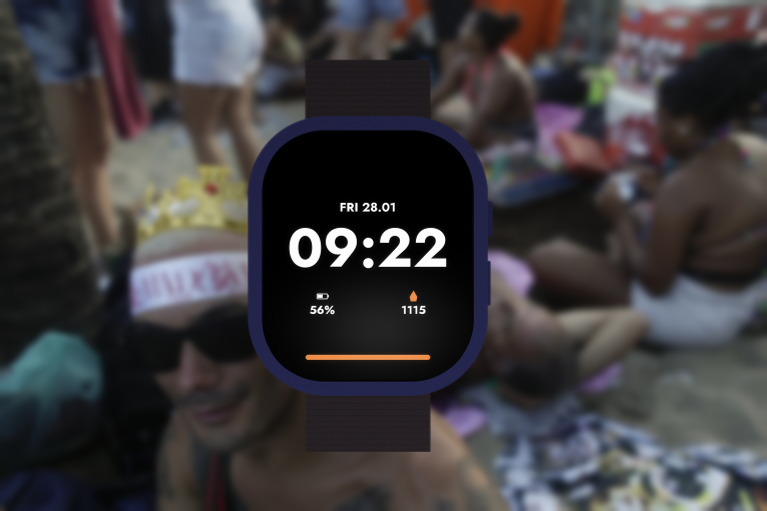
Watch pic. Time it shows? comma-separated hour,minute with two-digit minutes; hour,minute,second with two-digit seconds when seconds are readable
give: 9,22
